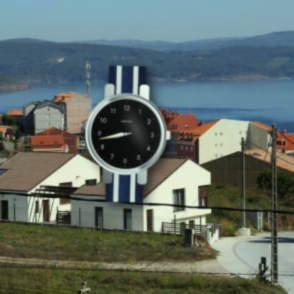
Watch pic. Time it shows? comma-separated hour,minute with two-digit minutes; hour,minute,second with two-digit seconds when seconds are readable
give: 8,43
